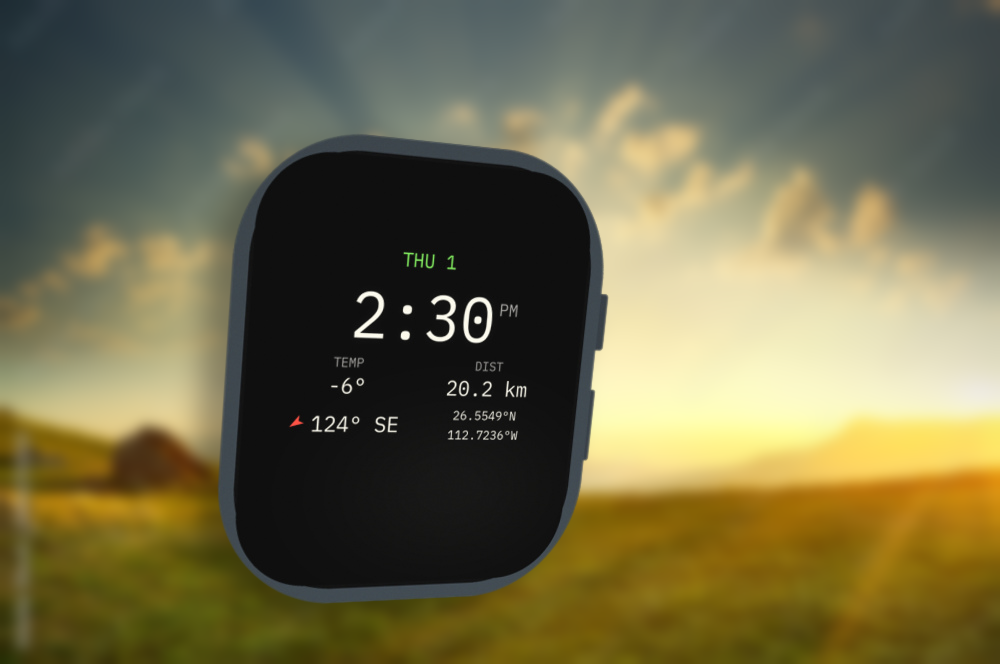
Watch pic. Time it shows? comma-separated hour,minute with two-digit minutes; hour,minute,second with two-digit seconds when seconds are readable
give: 2,30
